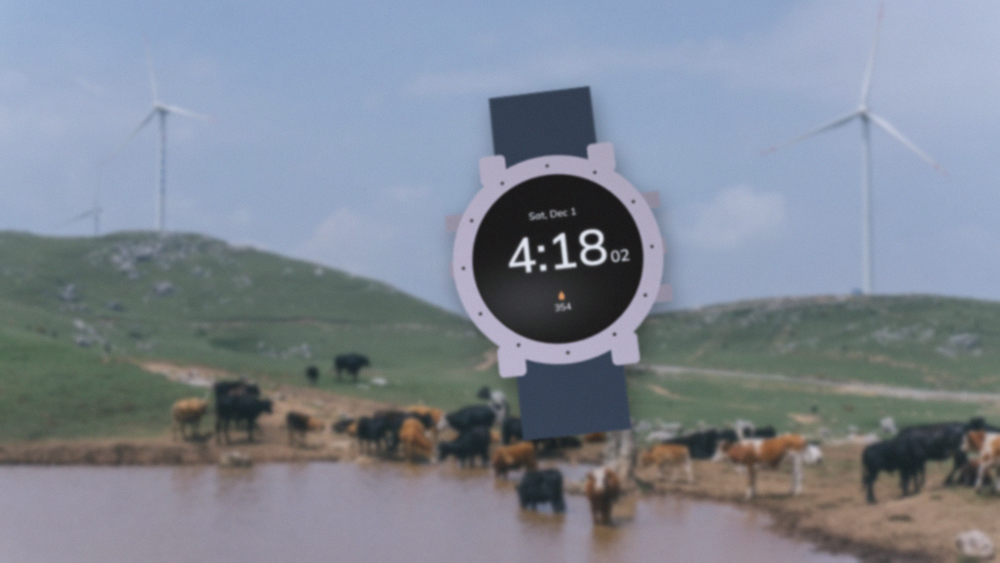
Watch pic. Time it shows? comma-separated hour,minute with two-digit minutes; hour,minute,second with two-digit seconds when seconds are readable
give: 4,18,02
